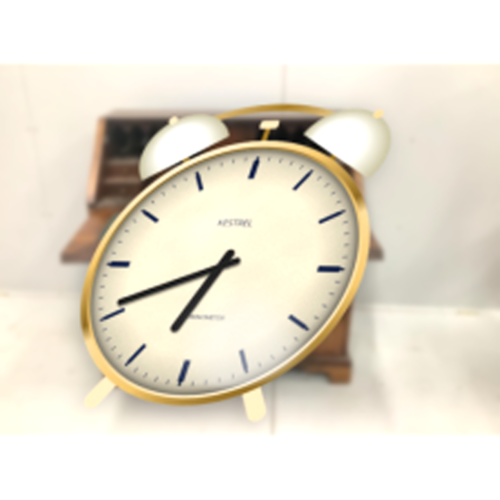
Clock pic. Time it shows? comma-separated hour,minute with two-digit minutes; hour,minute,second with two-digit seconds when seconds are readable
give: 6,41
